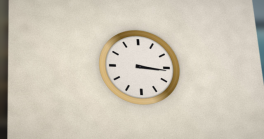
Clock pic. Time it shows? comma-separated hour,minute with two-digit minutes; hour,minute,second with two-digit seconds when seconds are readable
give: 3,16
